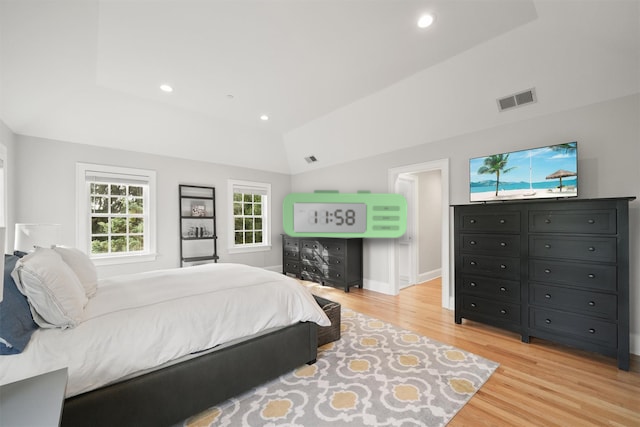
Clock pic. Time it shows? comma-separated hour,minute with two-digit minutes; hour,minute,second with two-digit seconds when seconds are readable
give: 11,58
